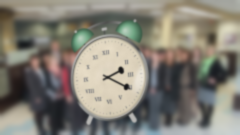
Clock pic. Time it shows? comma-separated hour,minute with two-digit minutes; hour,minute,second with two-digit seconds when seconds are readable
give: 2,20
